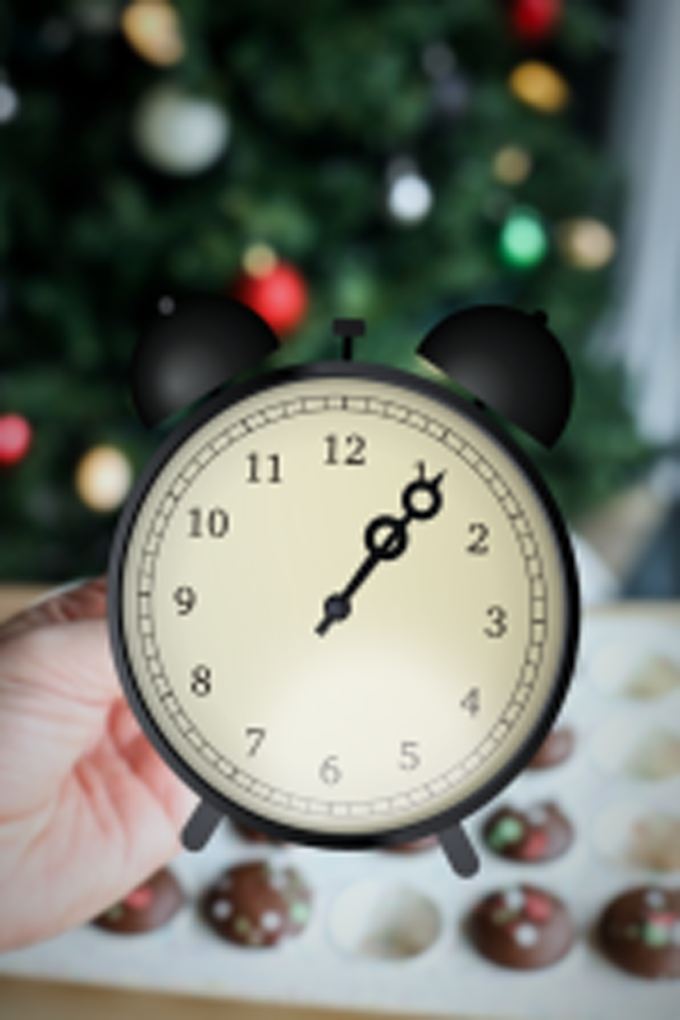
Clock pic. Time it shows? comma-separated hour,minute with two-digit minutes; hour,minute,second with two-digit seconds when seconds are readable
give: 1,06
